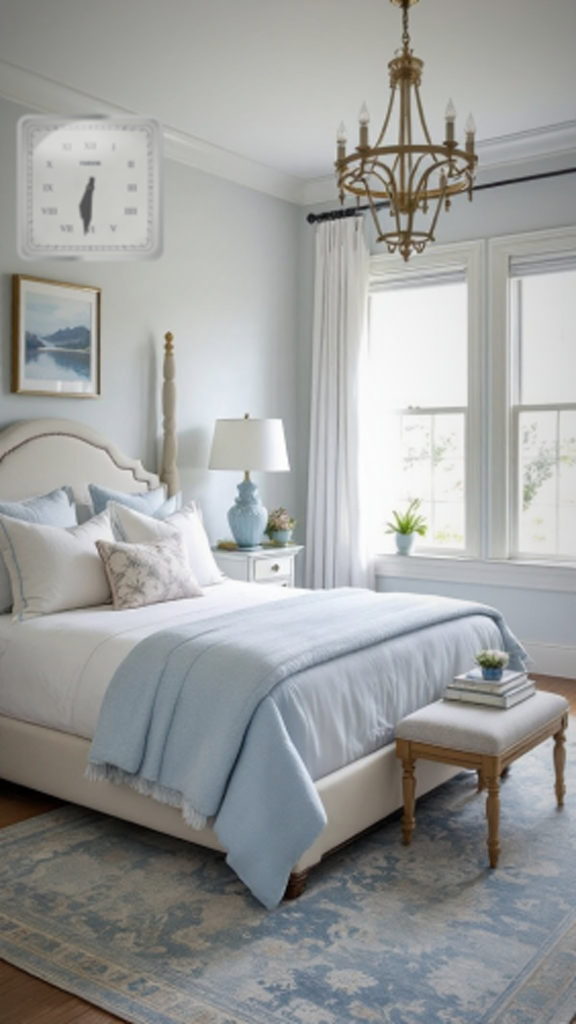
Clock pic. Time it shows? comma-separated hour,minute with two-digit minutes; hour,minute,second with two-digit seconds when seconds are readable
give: 6,31
